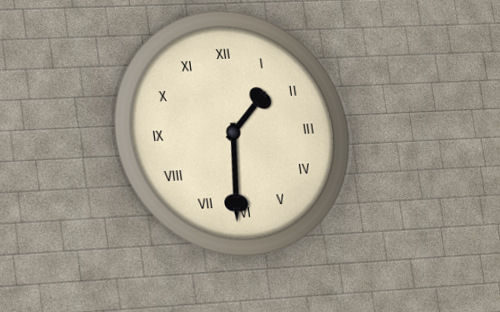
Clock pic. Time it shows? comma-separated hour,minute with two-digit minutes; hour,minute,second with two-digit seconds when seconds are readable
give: 1,31
